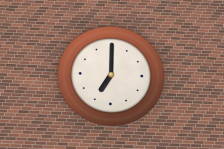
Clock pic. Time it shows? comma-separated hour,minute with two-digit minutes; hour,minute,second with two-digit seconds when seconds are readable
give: 7,00
